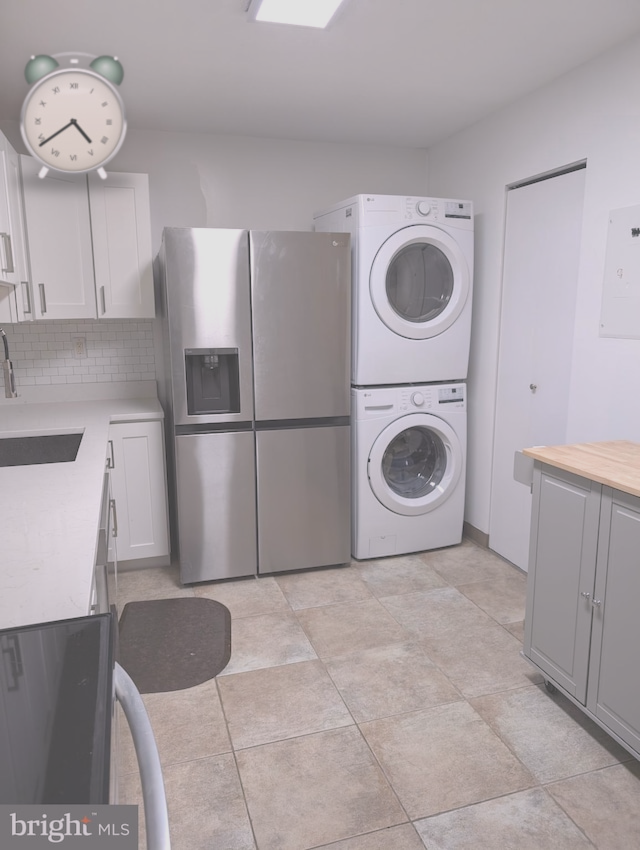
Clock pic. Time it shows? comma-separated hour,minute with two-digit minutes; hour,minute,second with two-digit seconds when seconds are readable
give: 4,39
